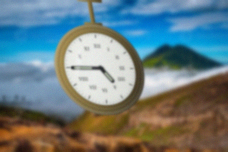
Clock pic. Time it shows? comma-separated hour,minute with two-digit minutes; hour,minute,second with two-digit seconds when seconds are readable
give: 4,45
